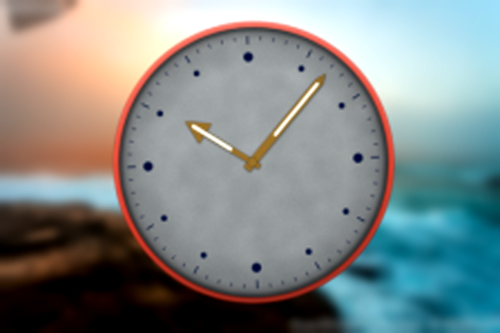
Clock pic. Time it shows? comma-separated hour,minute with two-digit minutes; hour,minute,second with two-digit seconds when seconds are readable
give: 10,07
